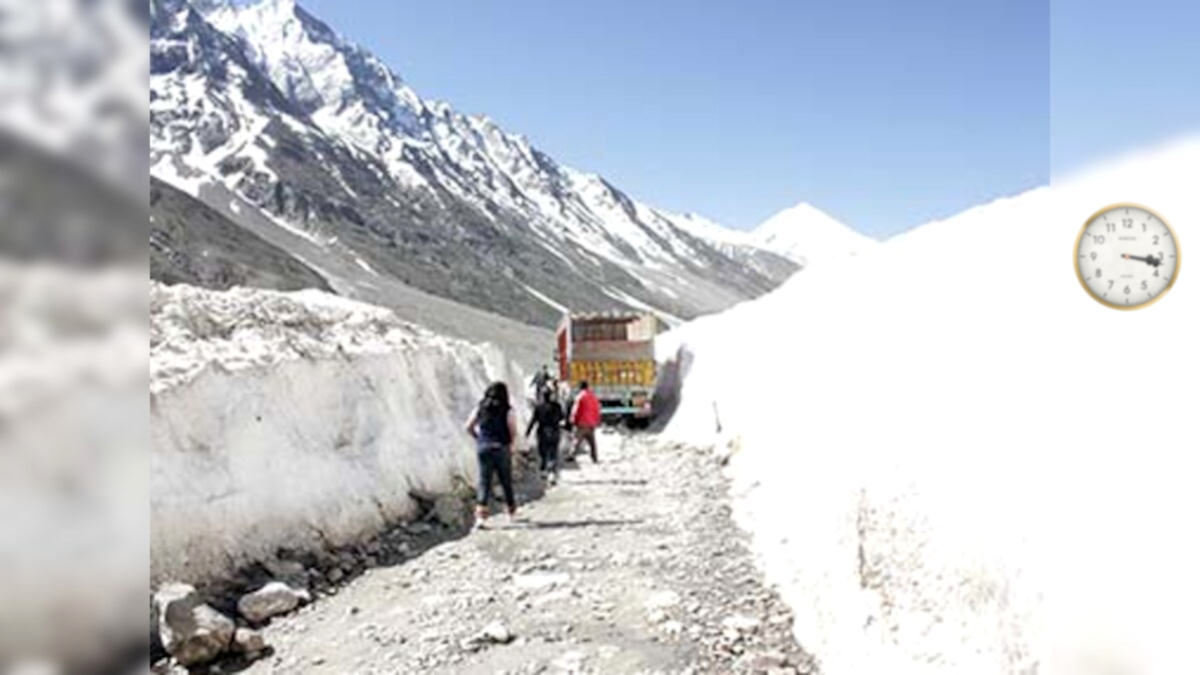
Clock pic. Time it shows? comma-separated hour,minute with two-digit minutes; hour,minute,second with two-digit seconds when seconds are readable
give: 3,17
